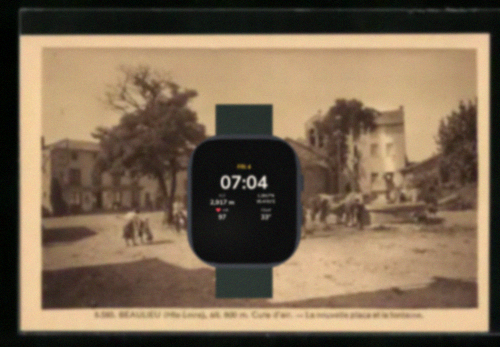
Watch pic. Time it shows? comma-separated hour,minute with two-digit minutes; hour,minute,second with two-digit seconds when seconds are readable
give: 7,04
